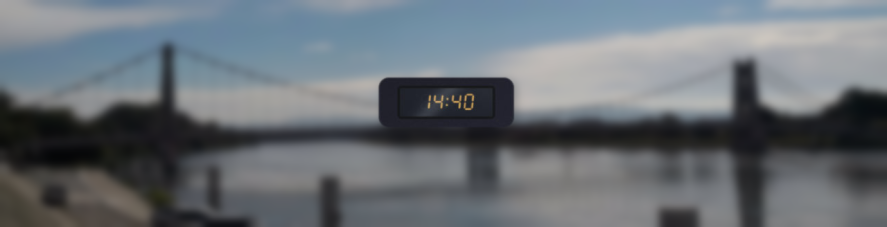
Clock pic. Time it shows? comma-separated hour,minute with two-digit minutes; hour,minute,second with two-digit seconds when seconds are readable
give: 14,40
